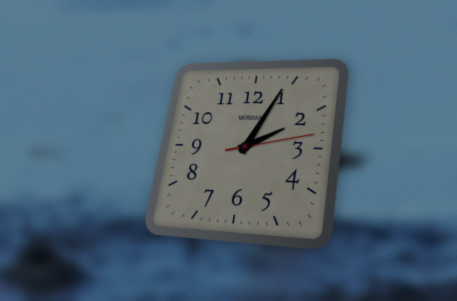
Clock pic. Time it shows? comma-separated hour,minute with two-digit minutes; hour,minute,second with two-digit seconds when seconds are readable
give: 2,04,13
